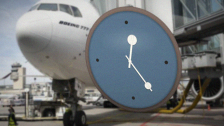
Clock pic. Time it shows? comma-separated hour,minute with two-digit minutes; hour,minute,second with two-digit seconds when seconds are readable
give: 12,24
